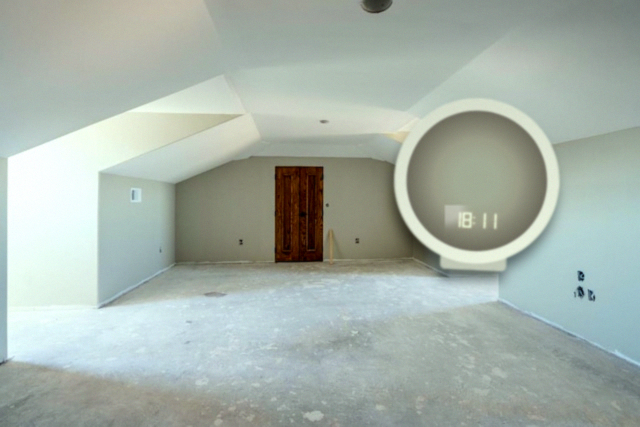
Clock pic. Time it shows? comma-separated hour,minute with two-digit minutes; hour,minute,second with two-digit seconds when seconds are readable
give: 18,11
